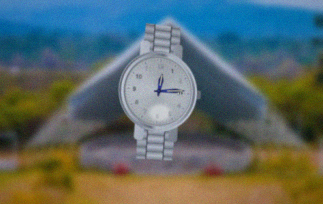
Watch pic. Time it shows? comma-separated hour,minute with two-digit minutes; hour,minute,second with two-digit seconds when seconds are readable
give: 12,14
